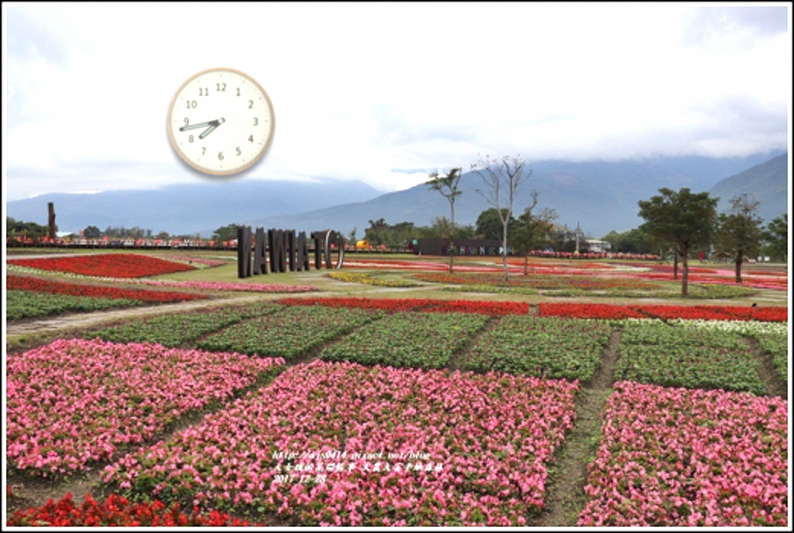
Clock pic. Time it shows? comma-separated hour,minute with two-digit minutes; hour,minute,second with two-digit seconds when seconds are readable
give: 7,43
